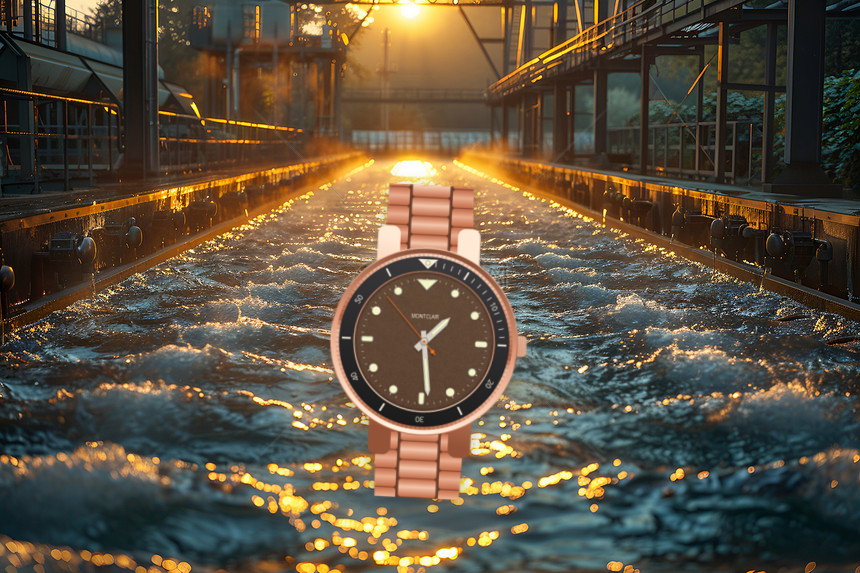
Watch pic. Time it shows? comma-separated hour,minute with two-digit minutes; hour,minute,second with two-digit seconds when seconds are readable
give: 1,28,53
